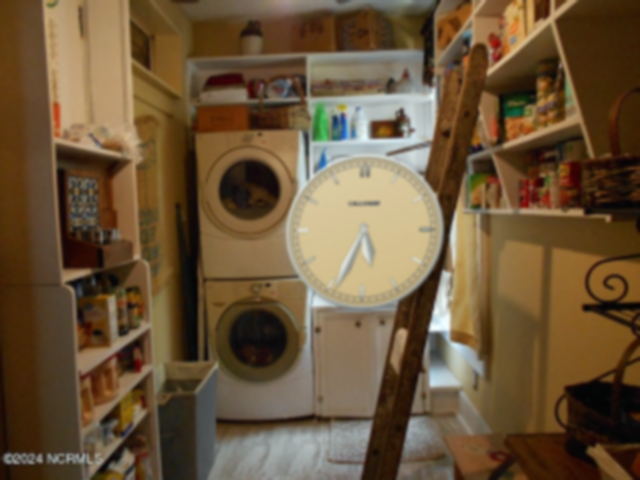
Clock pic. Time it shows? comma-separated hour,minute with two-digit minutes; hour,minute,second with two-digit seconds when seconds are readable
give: 5,34
